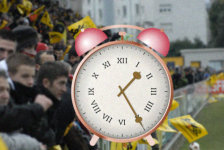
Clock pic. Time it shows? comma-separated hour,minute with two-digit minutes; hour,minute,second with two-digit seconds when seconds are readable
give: 1,25
